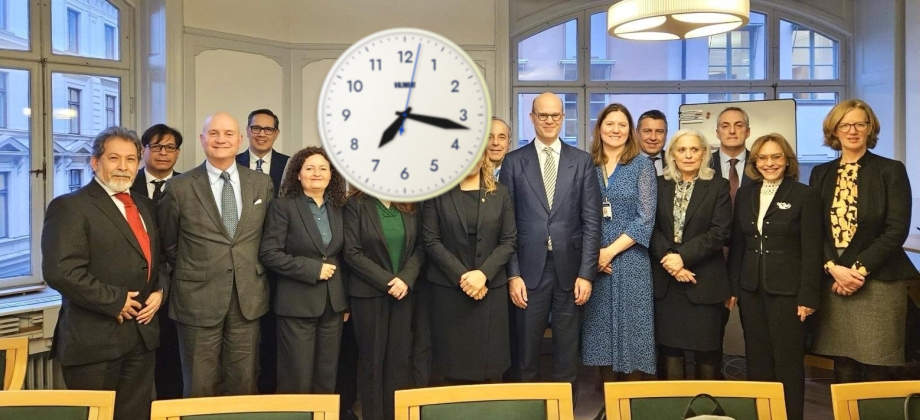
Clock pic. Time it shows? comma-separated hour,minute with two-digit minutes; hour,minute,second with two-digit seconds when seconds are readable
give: 7,17,02
